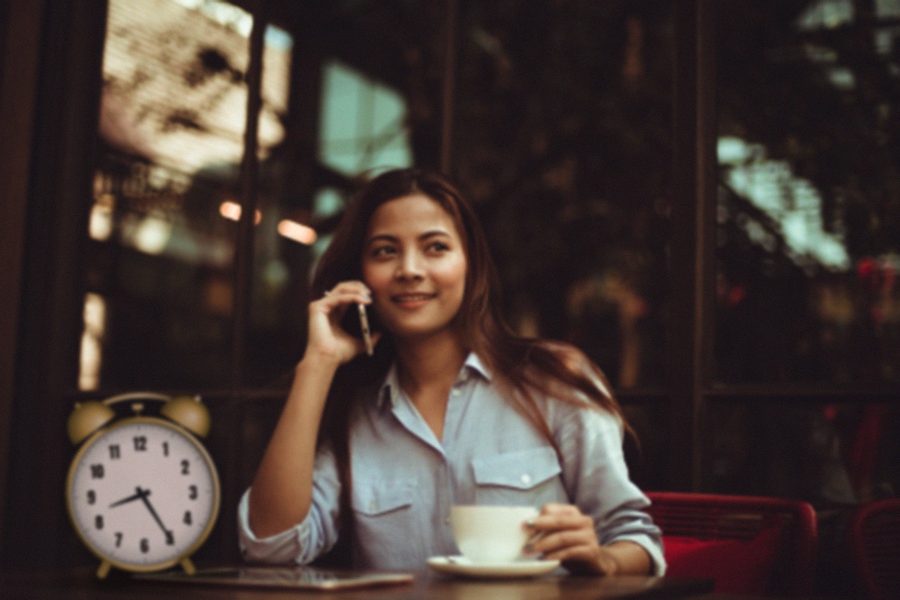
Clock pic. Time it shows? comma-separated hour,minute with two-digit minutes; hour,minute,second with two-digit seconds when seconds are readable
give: 8,25
